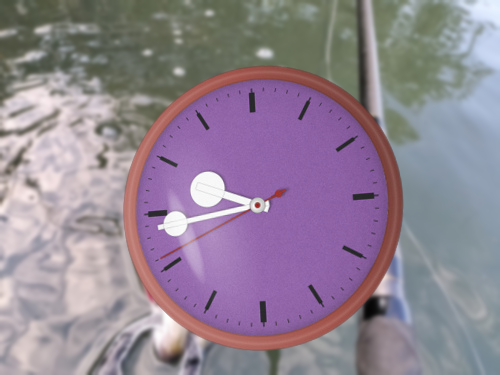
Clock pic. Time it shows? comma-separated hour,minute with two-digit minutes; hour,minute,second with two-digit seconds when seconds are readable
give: 9,43,41
